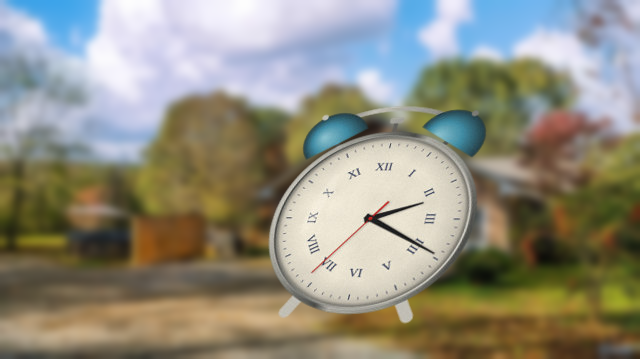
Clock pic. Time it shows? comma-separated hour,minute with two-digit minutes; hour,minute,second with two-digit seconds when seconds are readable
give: 2,19,36
